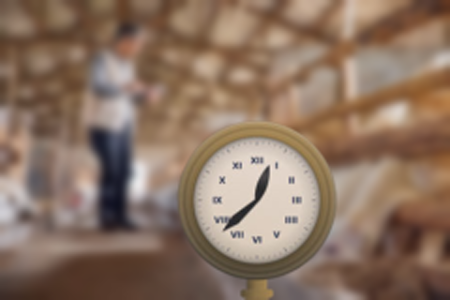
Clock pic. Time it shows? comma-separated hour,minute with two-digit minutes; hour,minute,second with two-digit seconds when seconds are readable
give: 12,38
